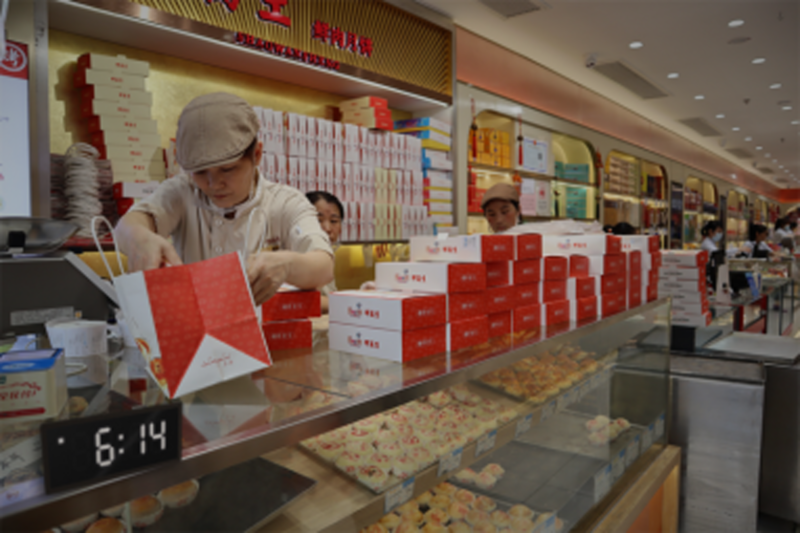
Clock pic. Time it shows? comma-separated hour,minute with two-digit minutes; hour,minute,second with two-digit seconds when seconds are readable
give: 6,14
